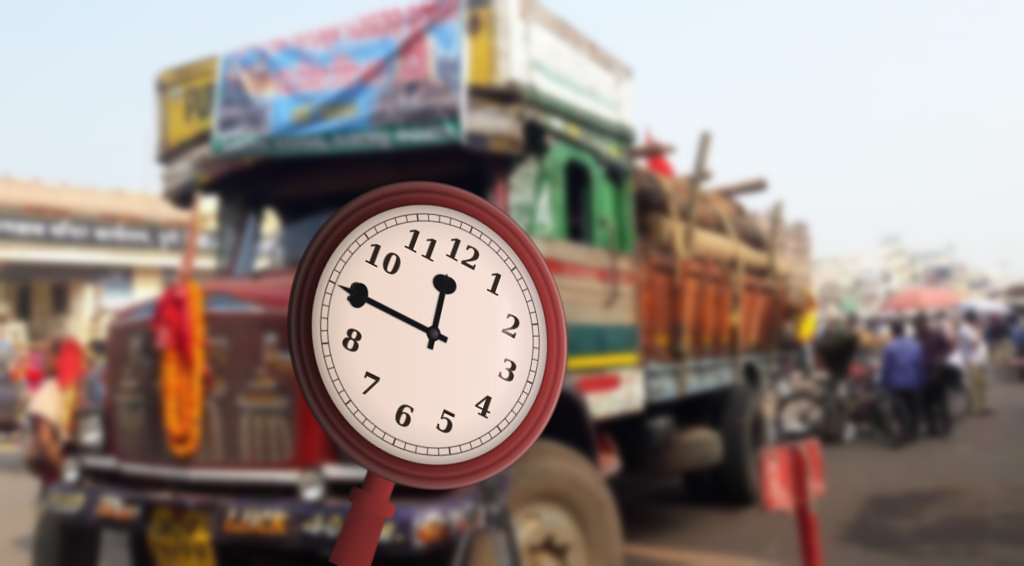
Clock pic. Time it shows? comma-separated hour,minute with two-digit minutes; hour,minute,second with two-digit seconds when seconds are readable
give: 11,45
